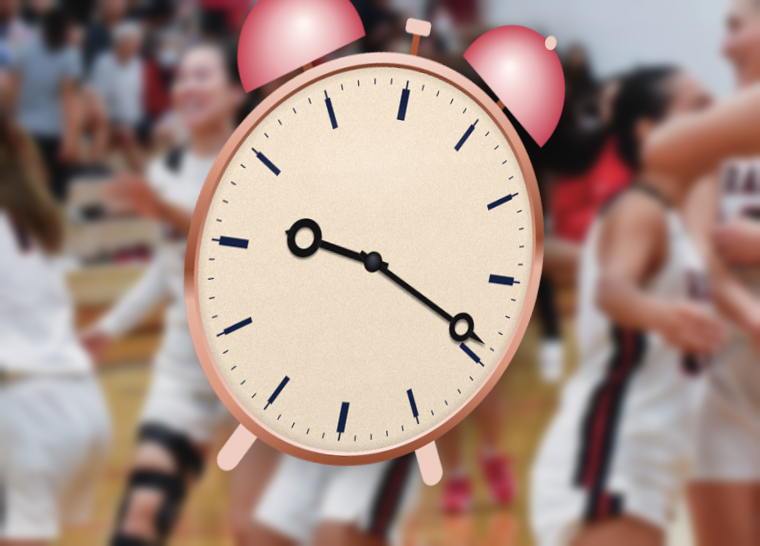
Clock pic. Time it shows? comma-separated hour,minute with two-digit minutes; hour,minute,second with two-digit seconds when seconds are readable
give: 9,19
